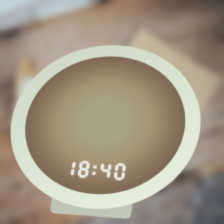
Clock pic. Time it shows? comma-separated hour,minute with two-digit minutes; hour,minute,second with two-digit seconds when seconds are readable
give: 18,40
